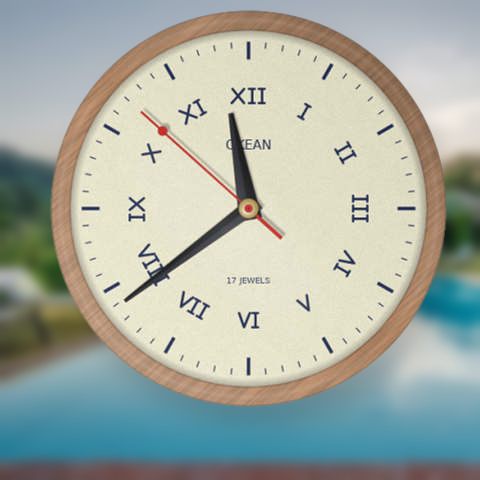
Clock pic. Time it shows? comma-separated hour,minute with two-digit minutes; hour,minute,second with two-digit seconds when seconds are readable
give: 11,38,52
